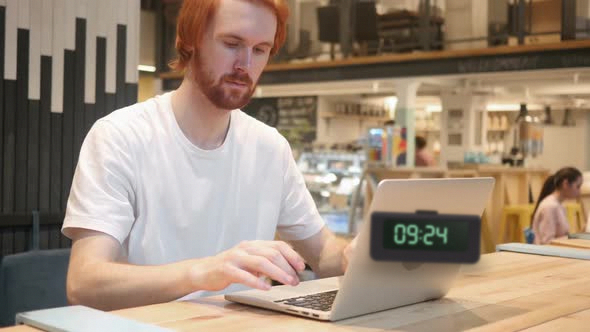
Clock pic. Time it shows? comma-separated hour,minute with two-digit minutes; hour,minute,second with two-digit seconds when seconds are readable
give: 9,24
